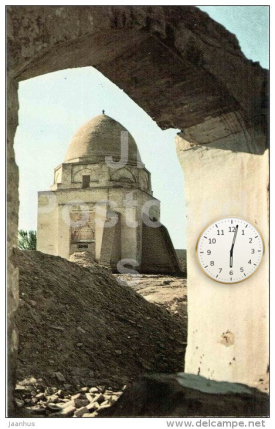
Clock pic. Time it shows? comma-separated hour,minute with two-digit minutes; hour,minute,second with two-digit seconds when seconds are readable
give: 6,02
